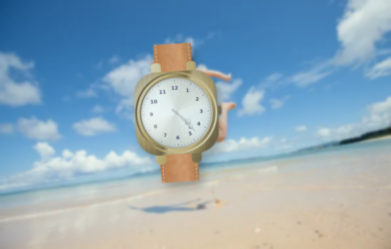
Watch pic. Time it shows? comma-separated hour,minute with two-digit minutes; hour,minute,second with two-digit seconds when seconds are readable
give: 4,23
